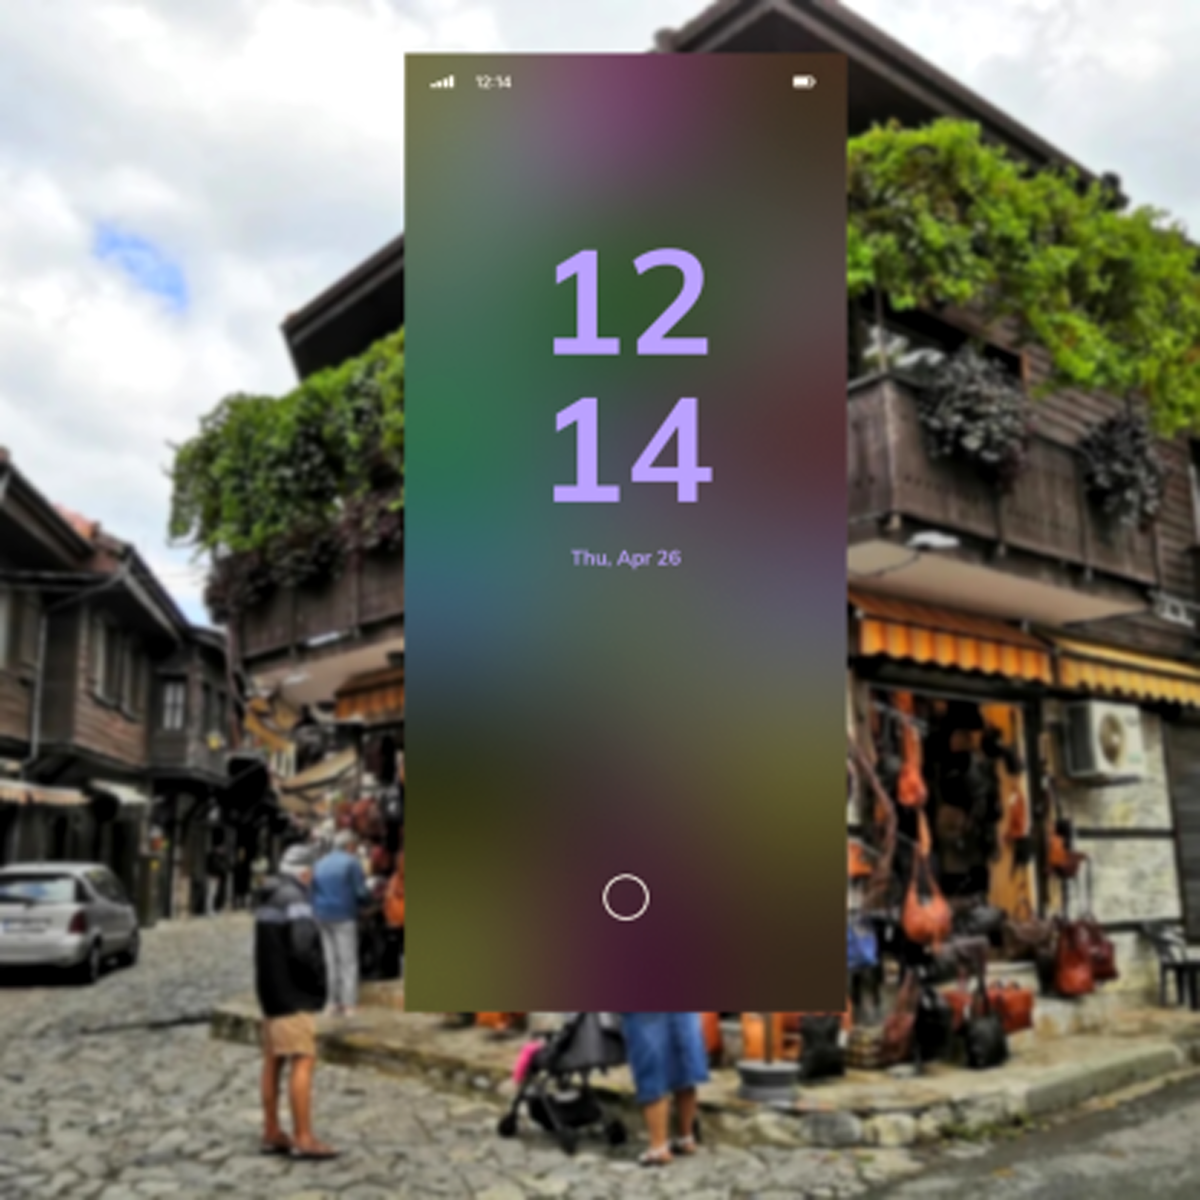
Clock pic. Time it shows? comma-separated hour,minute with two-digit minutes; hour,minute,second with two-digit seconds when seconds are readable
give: 12,14
